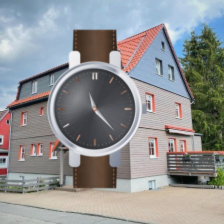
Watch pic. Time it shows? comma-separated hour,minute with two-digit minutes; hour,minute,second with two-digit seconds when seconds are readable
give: 11,23
